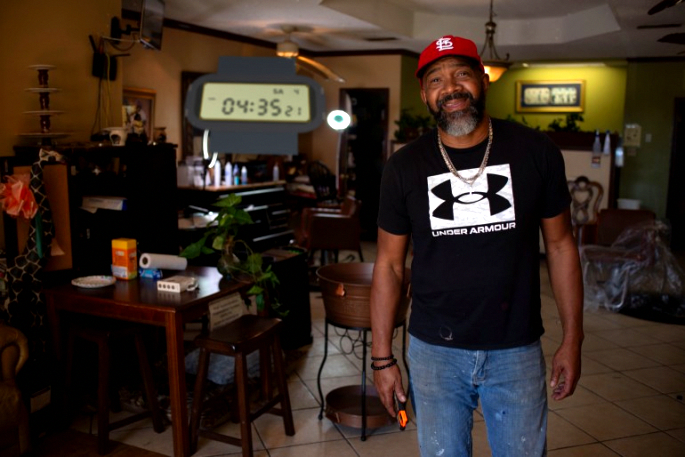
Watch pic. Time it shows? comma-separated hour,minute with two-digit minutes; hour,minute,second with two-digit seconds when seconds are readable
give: 4,35,21
